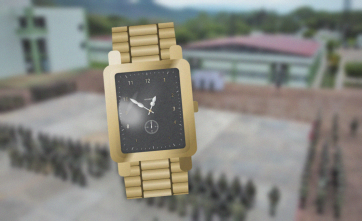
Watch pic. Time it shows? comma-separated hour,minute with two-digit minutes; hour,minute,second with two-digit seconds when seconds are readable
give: 12,51
